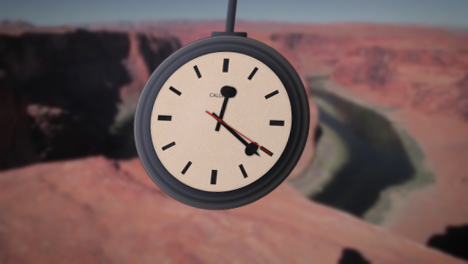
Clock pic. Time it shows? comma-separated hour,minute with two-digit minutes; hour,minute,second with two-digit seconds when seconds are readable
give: 12,21,20
